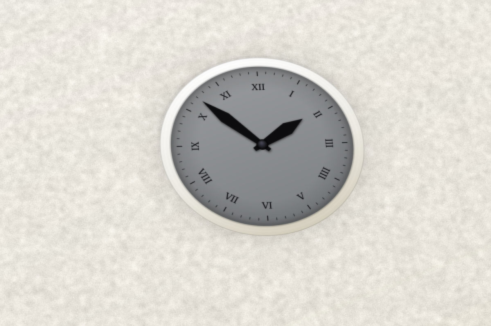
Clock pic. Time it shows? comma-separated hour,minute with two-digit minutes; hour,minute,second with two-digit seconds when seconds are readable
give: 1,52
